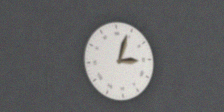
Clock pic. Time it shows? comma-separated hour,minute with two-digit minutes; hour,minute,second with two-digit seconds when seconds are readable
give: 3,04
